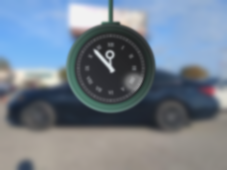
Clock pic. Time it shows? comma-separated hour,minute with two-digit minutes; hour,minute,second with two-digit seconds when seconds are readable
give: 11,53
